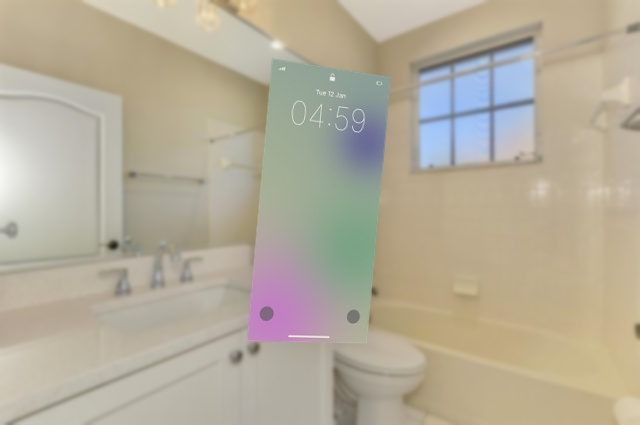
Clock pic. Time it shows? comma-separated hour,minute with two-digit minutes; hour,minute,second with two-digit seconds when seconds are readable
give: 4,59
